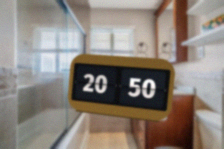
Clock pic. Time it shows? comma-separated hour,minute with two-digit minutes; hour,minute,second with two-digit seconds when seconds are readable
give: 20,50
